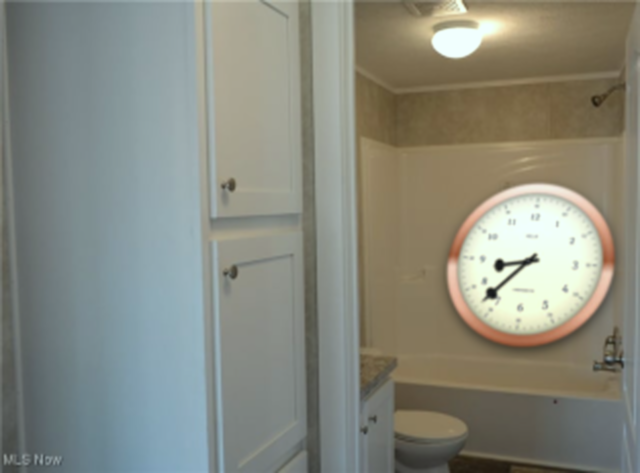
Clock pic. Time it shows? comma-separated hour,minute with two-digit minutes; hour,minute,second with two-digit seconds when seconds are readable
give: 8,37
